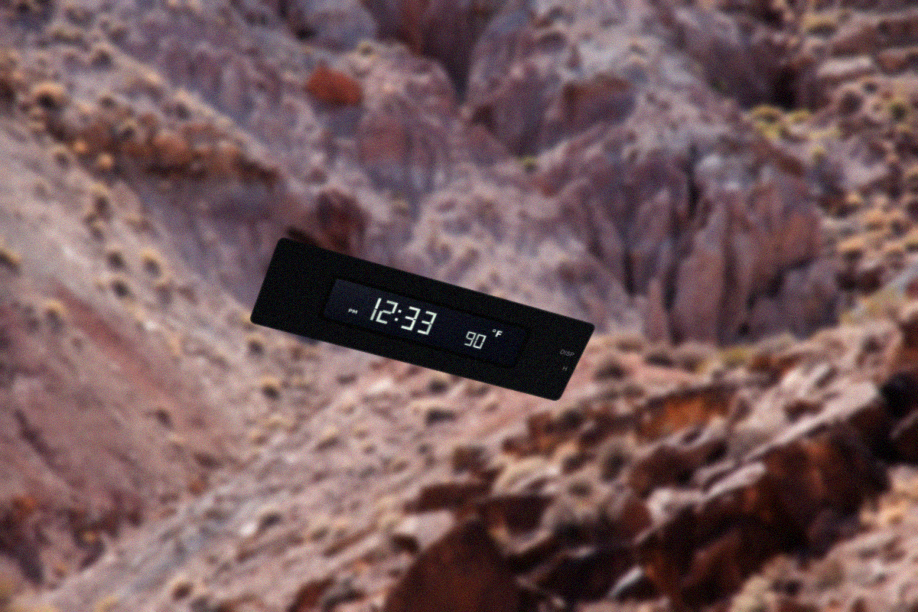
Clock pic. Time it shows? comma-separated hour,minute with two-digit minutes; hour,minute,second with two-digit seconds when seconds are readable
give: 12,33
